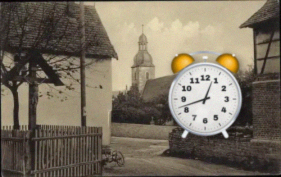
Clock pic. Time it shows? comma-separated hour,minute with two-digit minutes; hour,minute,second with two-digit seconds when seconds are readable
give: 12,42
